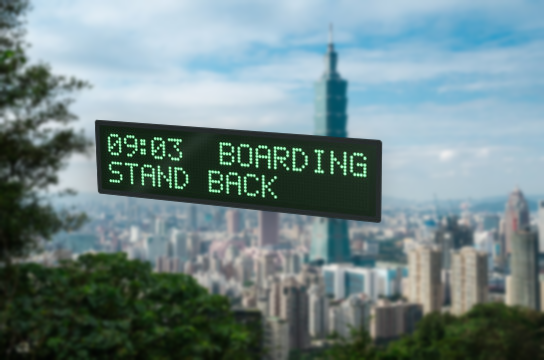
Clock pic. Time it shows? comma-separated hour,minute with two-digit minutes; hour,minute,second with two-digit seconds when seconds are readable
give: 9,03
